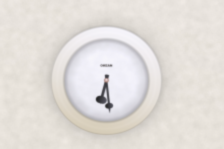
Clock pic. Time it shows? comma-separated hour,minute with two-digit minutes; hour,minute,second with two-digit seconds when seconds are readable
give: 6,29
